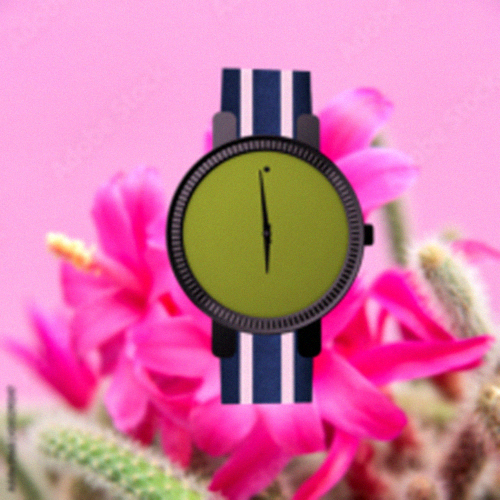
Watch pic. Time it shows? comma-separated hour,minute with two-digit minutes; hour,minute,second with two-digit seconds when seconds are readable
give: 5,59
